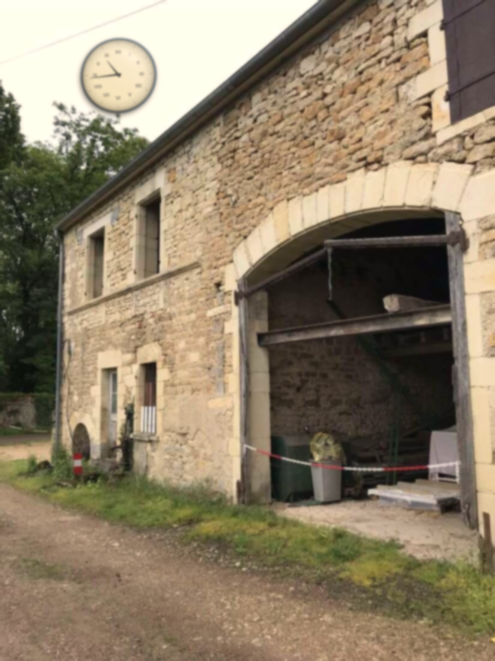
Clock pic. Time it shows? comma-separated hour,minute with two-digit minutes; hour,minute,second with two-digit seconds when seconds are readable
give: 10,44
